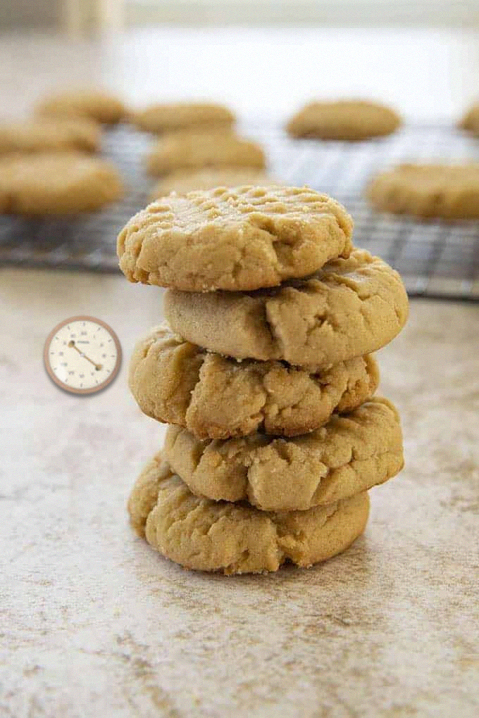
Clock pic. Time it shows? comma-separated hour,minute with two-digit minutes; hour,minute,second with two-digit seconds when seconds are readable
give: 10,21
